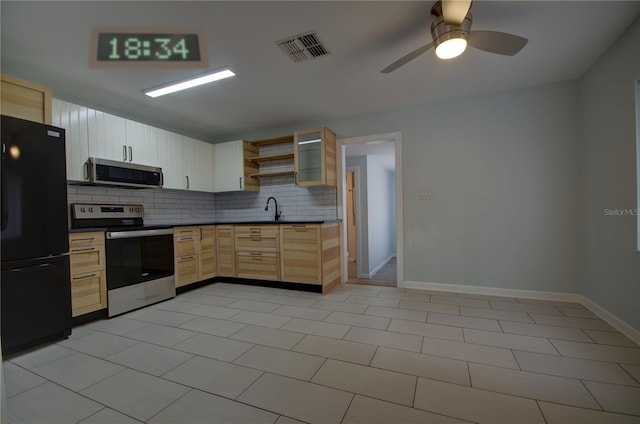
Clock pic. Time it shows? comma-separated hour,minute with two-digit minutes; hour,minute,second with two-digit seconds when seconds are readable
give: 18,34
